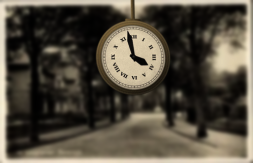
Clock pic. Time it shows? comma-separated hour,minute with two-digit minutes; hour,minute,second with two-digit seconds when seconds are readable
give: 3,58
